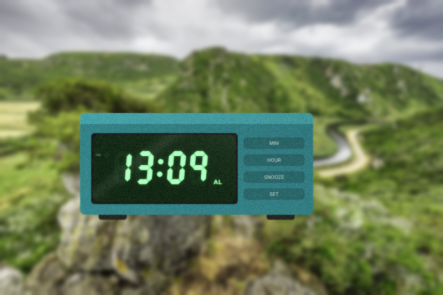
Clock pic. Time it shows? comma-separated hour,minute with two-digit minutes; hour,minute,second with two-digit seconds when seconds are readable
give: 13,09
